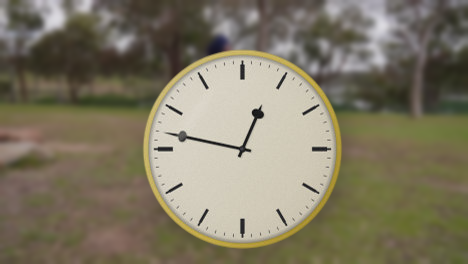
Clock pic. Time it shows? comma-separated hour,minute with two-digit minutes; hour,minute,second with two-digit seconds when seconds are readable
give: 12,47
